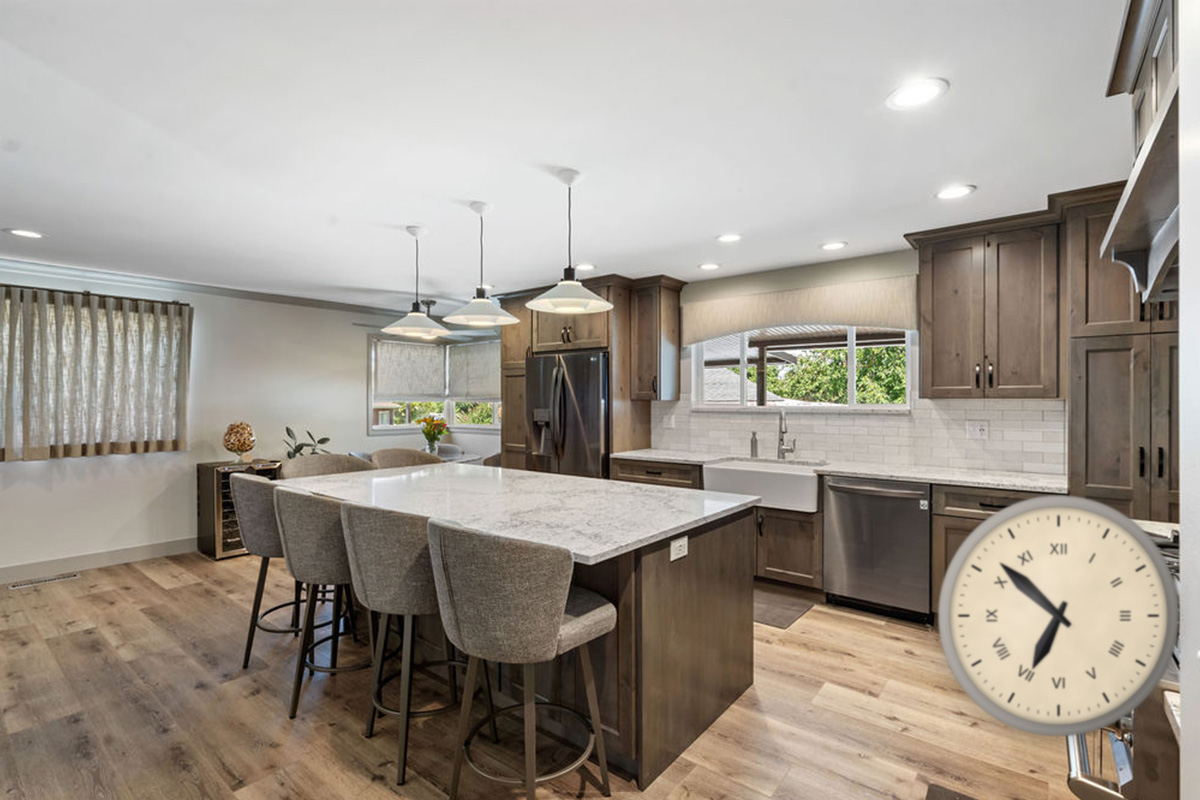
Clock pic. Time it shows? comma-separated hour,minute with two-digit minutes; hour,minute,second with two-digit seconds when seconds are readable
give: 6,52
